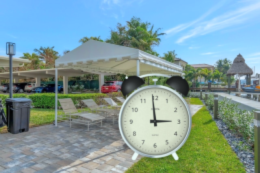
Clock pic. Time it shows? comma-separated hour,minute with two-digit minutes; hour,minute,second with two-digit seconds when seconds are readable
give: 2,59
